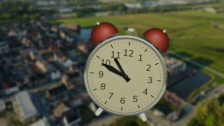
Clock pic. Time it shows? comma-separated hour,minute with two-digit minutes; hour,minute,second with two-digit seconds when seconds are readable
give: 10,49
